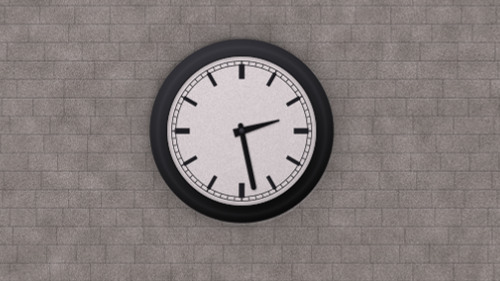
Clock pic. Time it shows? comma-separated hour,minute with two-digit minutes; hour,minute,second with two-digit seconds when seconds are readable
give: 2,28
